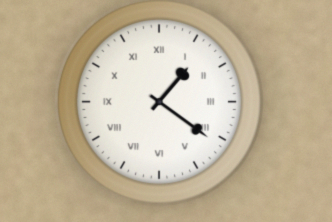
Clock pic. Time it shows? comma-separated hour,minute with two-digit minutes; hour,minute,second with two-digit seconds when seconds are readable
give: 1,21
